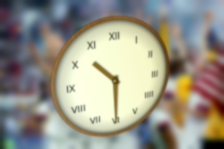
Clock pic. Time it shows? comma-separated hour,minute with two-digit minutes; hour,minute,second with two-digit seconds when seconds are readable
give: 10,30
